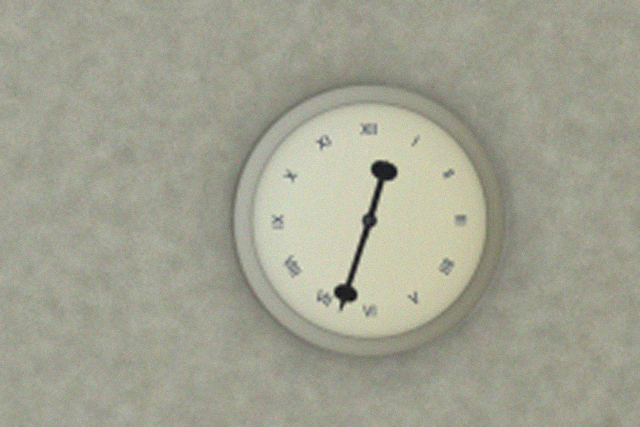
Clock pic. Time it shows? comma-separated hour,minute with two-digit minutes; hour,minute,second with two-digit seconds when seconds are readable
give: 12,33
